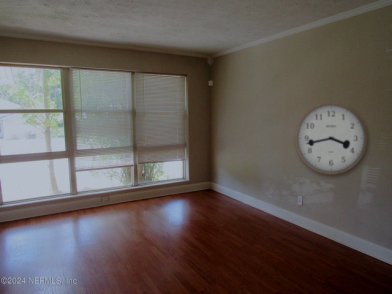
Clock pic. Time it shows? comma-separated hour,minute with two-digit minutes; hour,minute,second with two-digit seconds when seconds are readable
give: 3,43
